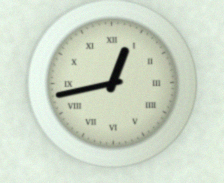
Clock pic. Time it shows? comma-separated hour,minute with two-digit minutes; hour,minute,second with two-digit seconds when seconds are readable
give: 12,43
